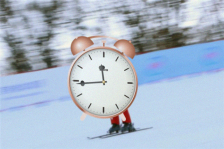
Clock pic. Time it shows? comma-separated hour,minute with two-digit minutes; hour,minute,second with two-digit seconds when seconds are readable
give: 11,44
